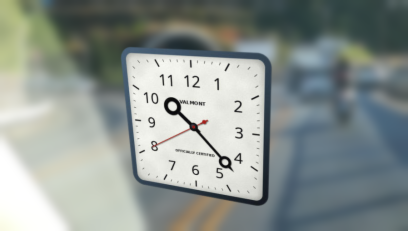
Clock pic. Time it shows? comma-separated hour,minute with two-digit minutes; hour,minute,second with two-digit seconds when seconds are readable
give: 10,22,40
